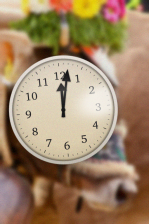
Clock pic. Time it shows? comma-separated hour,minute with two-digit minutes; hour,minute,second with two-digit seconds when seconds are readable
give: 12,02
